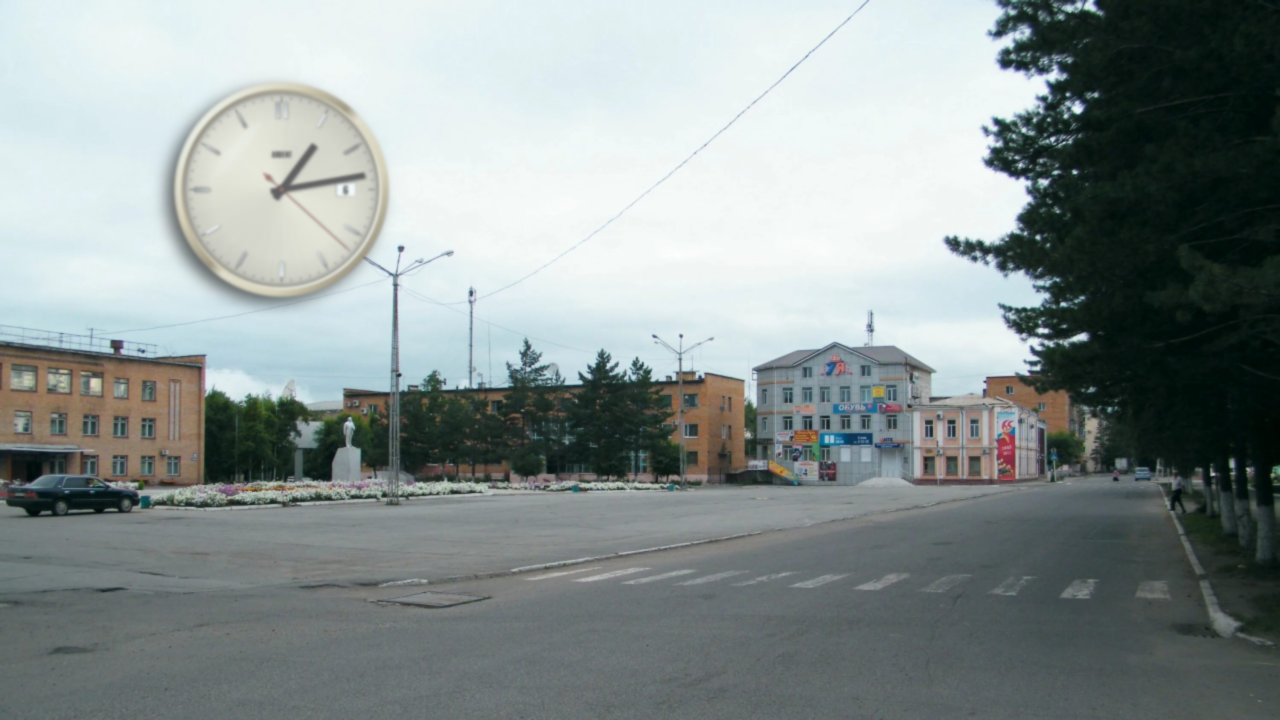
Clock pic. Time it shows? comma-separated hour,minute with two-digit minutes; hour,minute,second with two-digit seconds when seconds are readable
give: 1,13,22
